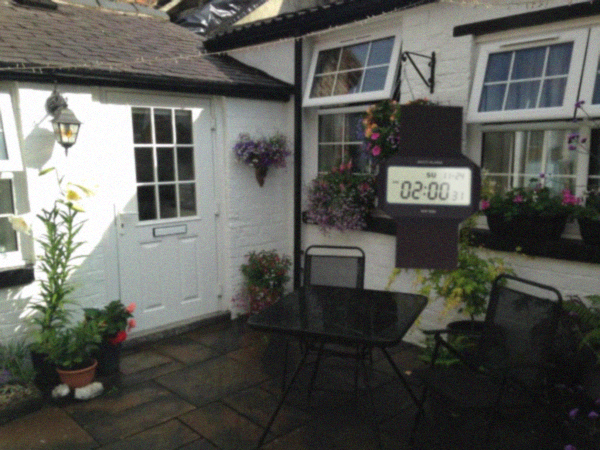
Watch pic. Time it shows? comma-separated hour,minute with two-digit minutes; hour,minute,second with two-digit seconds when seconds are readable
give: 2,00
